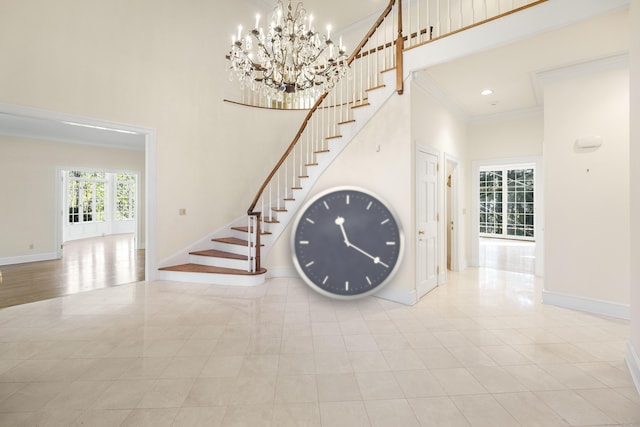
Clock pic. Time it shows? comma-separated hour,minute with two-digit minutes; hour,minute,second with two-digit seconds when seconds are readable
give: 11,20
